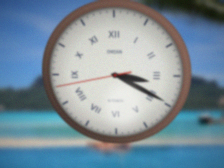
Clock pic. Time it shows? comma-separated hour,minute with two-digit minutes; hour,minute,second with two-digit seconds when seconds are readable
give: 3,19,43
